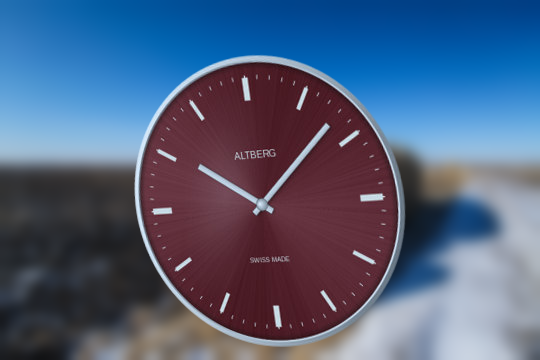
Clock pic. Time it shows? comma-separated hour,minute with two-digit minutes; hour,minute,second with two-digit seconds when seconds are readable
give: 10,08
